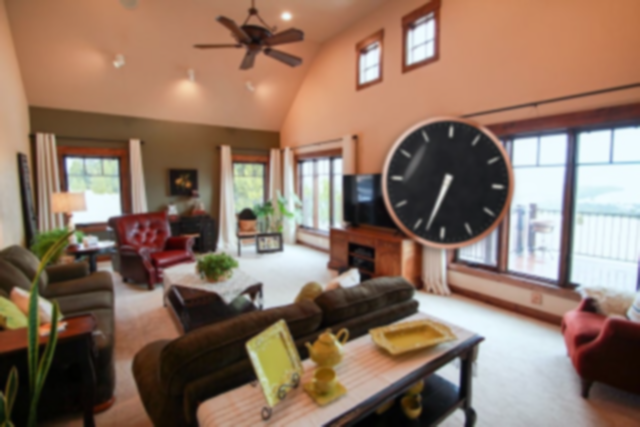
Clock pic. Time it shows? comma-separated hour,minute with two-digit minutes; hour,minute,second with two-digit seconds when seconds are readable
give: 6,33
